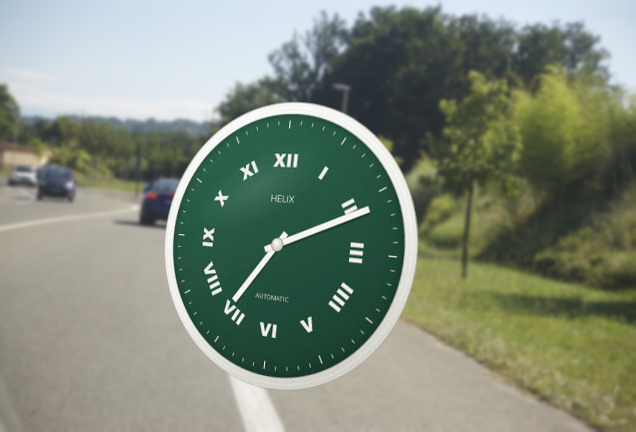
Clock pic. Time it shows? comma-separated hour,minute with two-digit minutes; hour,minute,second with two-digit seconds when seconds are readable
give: 7,11
